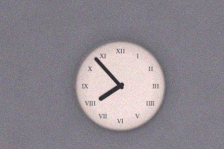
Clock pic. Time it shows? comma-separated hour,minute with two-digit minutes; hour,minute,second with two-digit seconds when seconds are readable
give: 7,53
